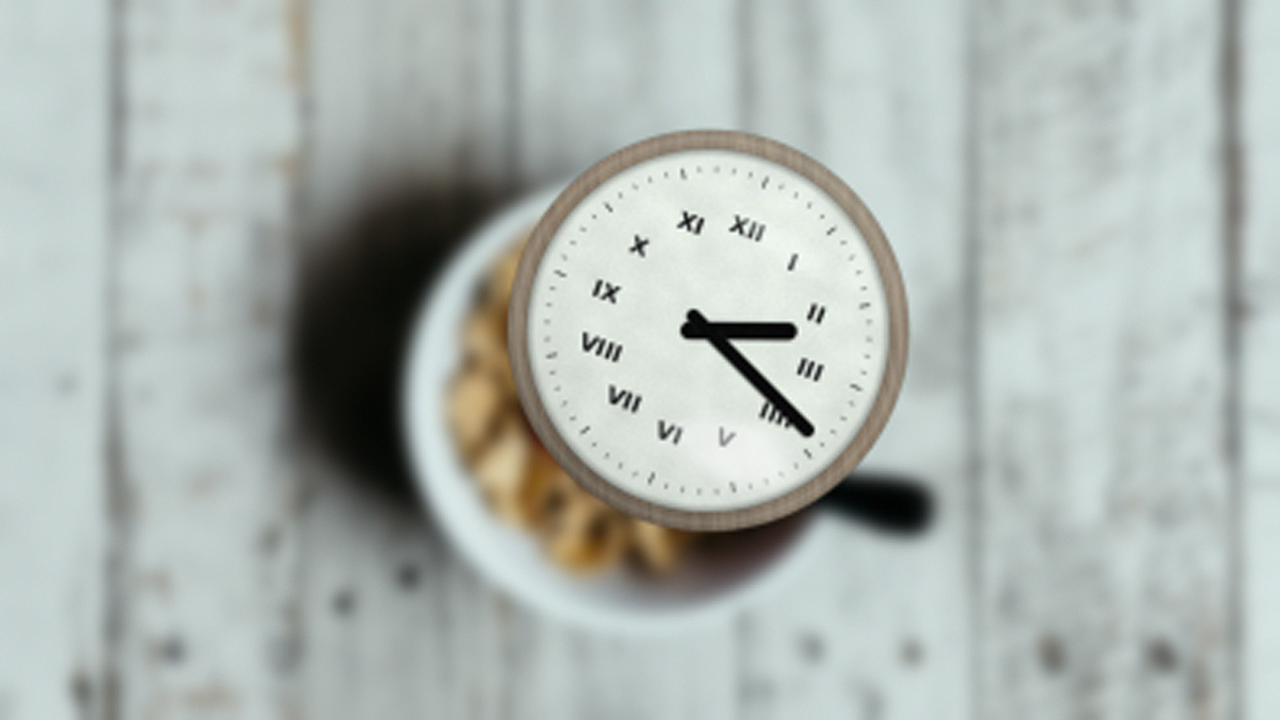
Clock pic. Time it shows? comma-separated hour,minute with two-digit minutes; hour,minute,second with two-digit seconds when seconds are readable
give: 2,19
